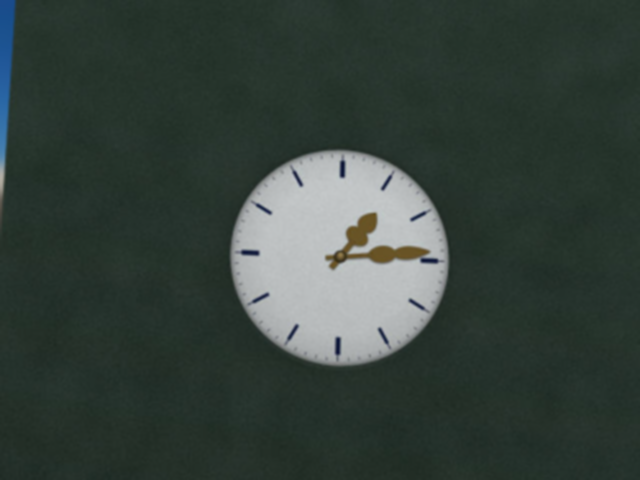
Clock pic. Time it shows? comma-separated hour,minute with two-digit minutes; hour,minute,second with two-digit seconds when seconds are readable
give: 1,14
